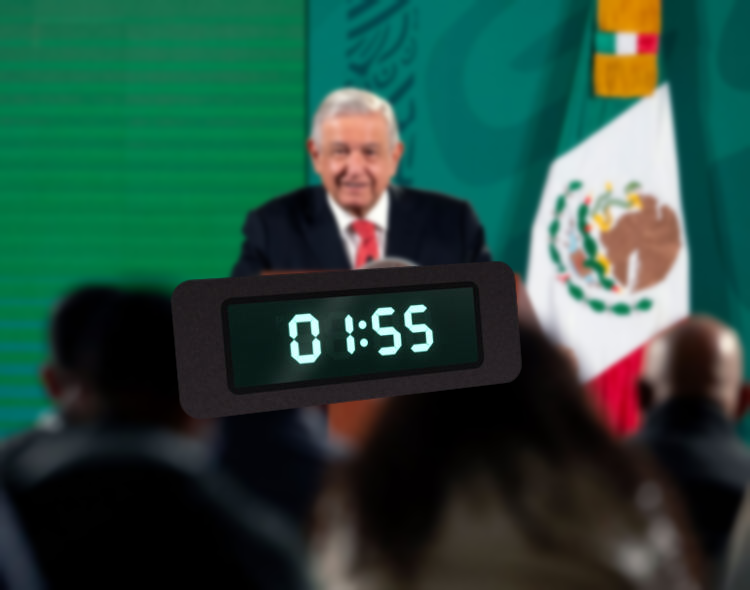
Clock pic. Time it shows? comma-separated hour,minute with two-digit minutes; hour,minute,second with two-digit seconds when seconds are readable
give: 1,55
